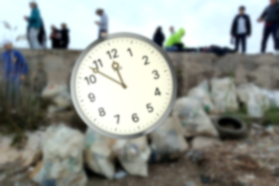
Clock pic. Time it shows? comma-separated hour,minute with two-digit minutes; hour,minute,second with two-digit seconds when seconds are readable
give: 11,53
